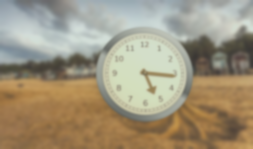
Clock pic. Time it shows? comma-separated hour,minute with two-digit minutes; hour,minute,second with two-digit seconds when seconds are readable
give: 5,16
